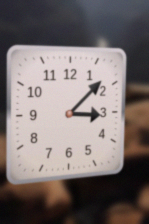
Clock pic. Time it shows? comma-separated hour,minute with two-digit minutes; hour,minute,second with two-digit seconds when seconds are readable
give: 3,08
